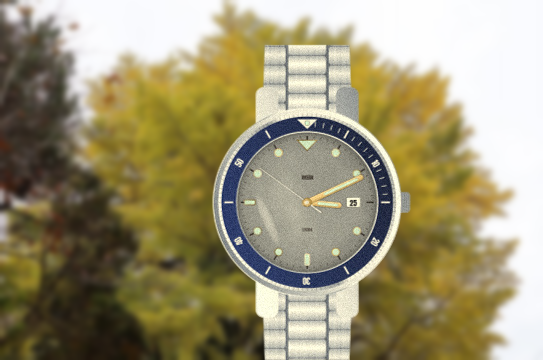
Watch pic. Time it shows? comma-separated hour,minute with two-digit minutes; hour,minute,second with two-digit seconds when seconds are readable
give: 3,10,51
